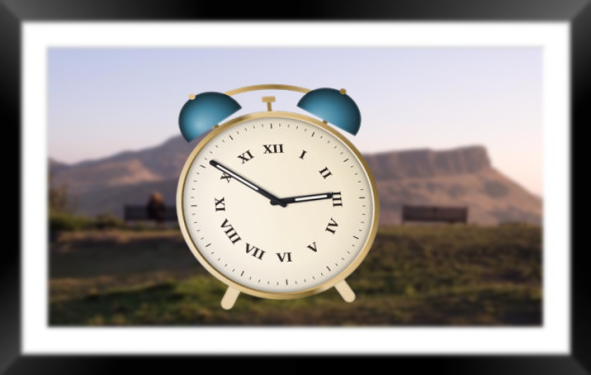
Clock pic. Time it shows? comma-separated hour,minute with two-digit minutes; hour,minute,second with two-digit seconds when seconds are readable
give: 2,51
